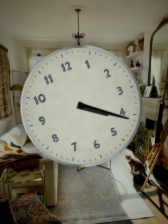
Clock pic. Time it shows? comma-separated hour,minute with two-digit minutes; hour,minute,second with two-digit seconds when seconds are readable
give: 4,21
